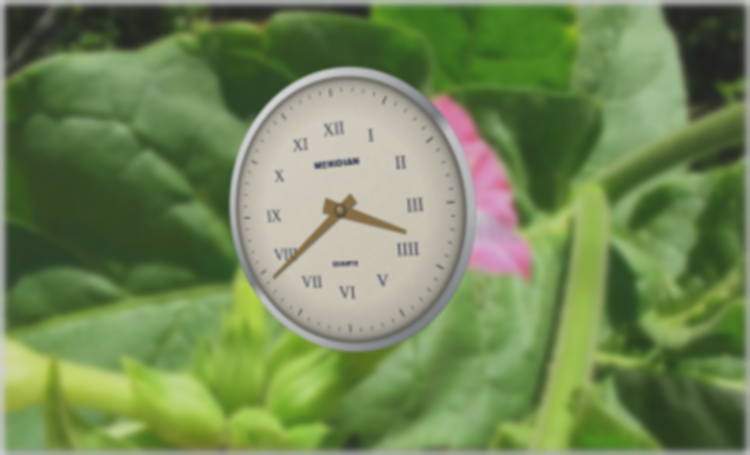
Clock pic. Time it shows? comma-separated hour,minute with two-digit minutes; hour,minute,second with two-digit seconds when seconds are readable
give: 3,39
